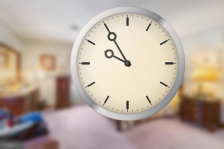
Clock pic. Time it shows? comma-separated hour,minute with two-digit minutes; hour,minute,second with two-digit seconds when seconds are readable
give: 9,55
